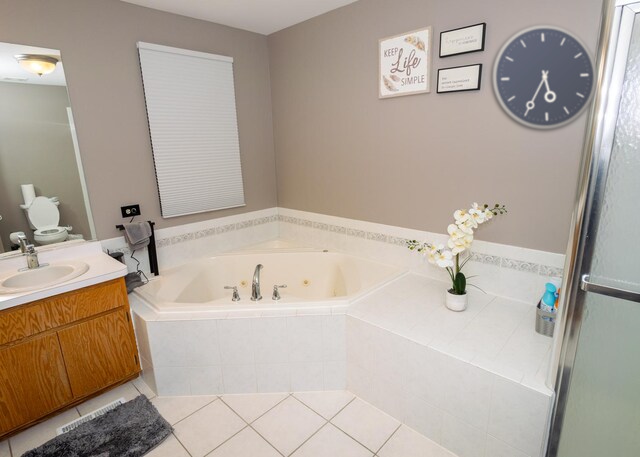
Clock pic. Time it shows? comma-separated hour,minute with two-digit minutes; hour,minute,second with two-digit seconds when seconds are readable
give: 5,35
